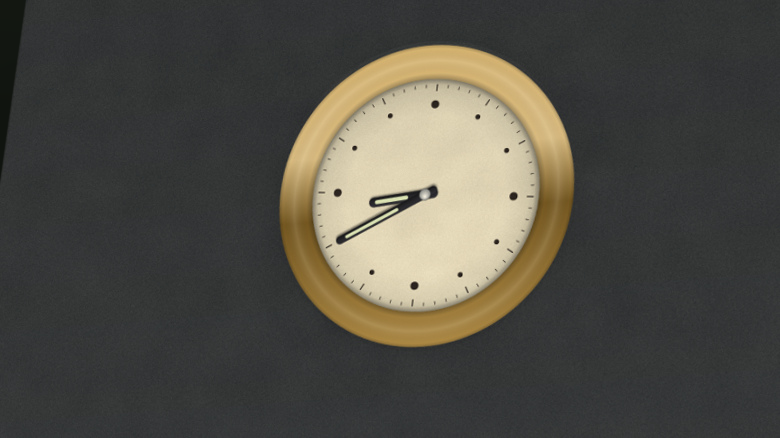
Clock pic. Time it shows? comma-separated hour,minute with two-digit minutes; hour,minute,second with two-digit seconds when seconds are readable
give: 8,40
